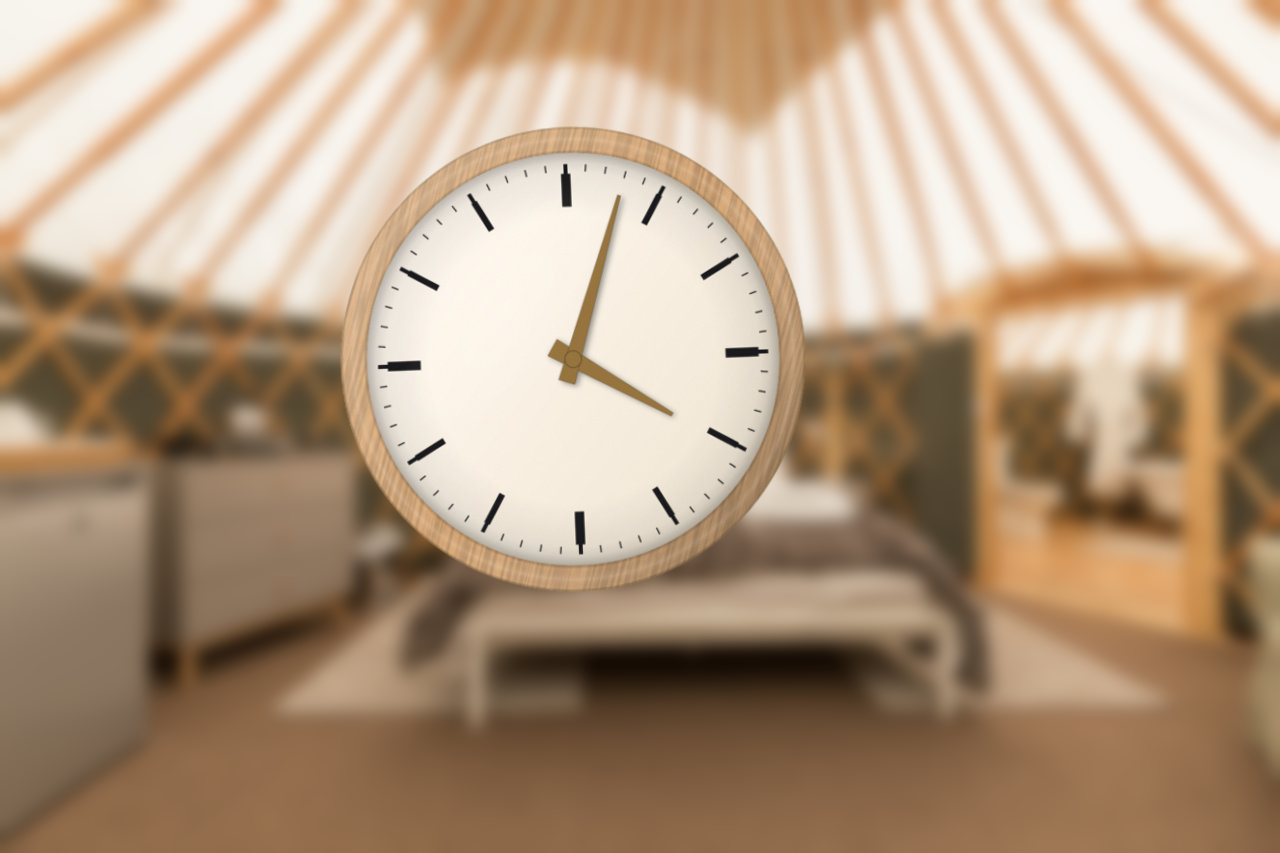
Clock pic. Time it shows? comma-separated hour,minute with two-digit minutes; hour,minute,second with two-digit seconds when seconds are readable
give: 4,03
